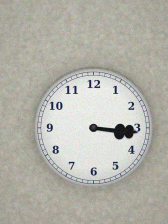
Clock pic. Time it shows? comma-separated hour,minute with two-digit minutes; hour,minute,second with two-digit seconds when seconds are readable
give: 3,16
